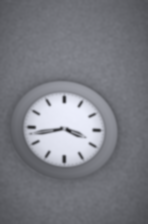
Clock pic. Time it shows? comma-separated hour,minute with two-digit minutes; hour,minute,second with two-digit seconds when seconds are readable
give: 3,43
